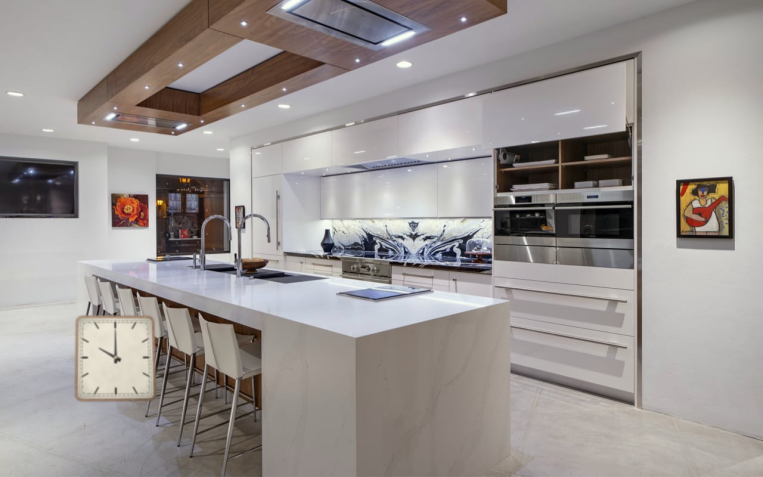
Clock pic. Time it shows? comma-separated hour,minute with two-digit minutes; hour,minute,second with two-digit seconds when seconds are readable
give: 10,00
